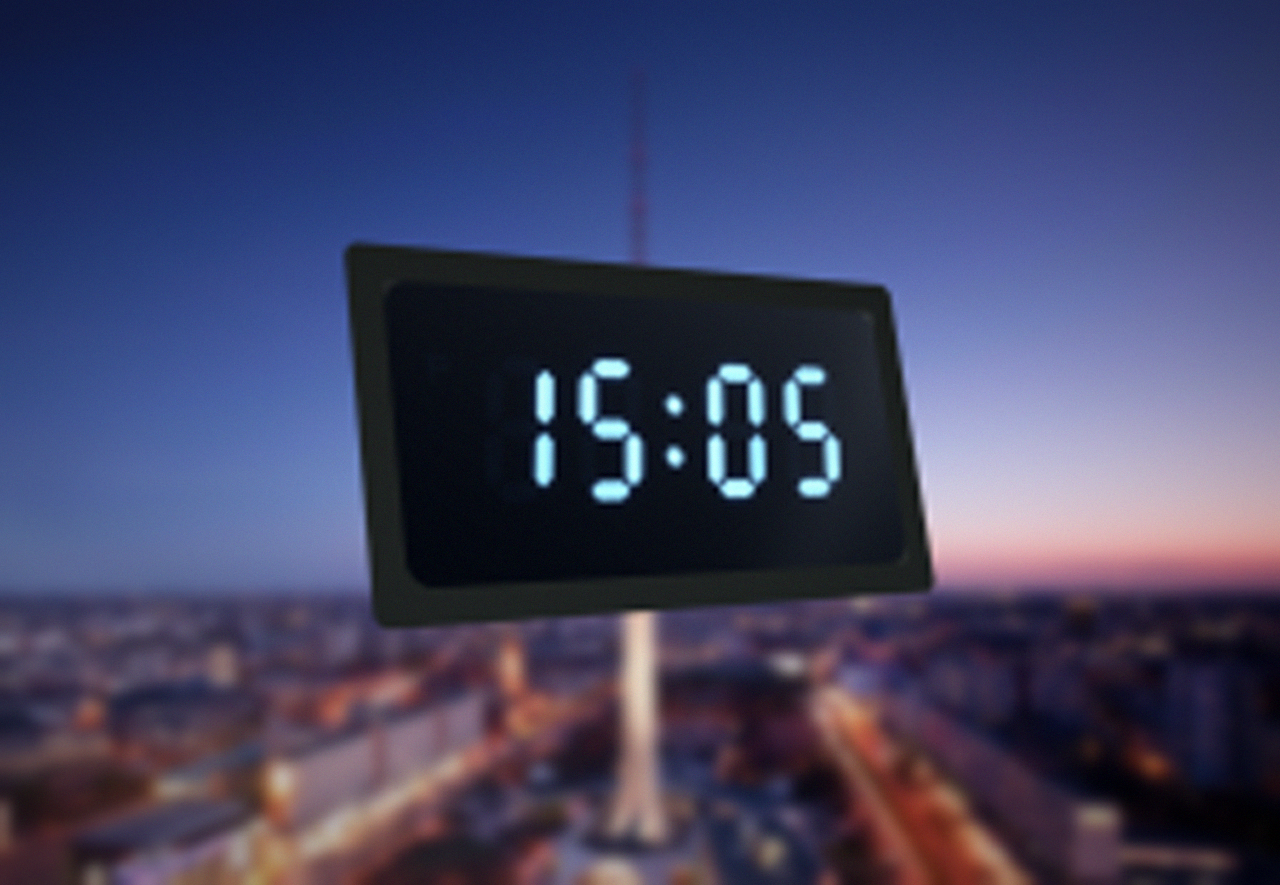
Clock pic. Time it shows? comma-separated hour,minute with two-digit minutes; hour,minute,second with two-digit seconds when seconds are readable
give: 15,05
